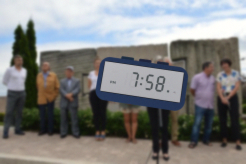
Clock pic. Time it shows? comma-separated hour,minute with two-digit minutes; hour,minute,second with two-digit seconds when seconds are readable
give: 7,58
